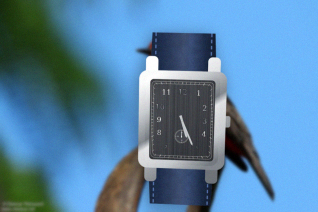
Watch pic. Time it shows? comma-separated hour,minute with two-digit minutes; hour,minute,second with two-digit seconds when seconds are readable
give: 5,26
